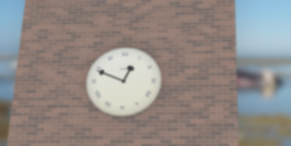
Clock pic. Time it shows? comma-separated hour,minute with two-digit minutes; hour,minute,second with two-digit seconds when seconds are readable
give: 12,49
